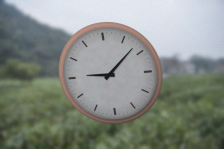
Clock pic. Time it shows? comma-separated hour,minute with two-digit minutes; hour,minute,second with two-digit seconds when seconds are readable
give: 9,08
